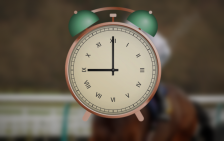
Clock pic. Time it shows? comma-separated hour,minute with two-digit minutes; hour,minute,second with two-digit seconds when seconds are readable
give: 9,00
